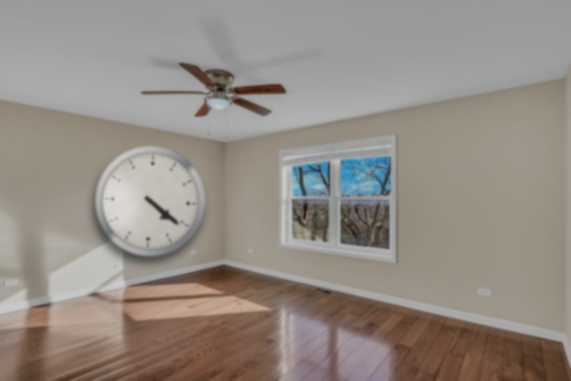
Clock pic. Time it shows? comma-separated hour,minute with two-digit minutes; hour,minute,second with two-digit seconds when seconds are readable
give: 4,21
